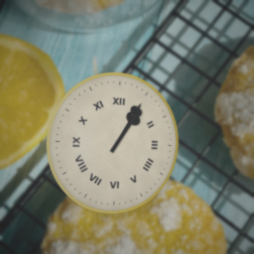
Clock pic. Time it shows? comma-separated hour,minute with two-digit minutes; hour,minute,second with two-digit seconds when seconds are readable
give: 1,05
